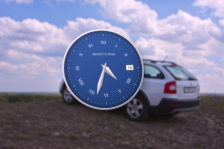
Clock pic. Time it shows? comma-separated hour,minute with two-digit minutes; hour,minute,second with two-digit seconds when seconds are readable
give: 4,33
